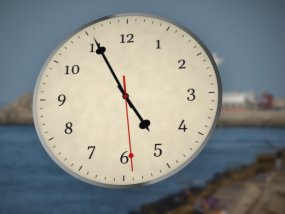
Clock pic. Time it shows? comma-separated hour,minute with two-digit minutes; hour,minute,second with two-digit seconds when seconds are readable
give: 4,55,29
